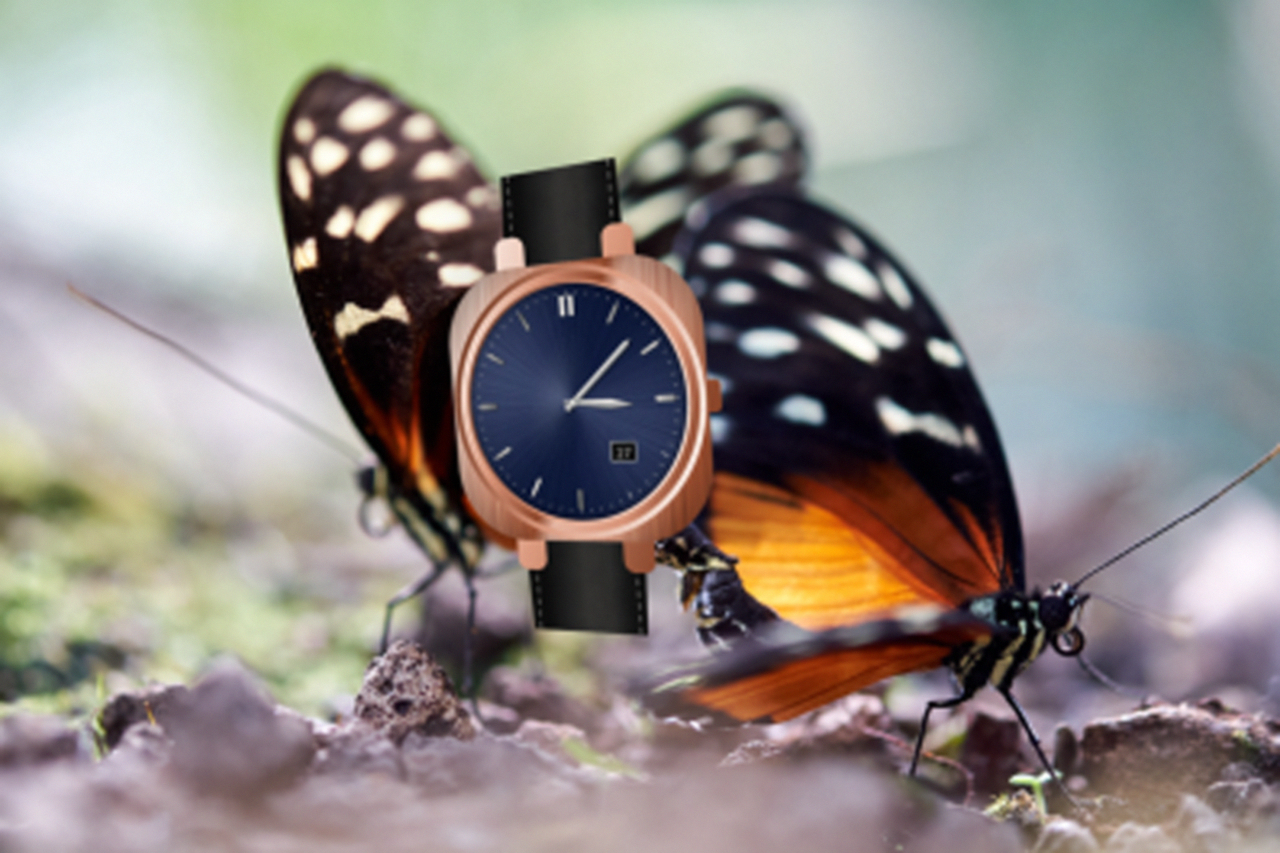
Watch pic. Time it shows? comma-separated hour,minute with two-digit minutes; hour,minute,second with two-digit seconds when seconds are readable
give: 3,08
